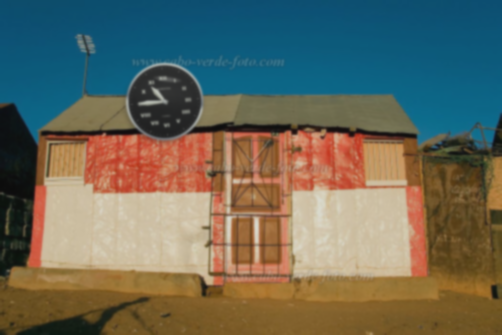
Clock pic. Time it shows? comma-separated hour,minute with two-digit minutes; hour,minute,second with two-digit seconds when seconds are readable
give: 10,45
